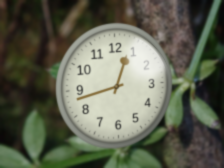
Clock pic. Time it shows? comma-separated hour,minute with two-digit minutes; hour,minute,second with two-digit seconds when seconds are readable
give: 12,43
